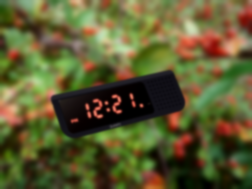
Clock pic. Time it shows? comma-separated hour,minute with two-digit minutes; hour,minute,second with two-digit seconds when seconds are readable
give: 12,21
